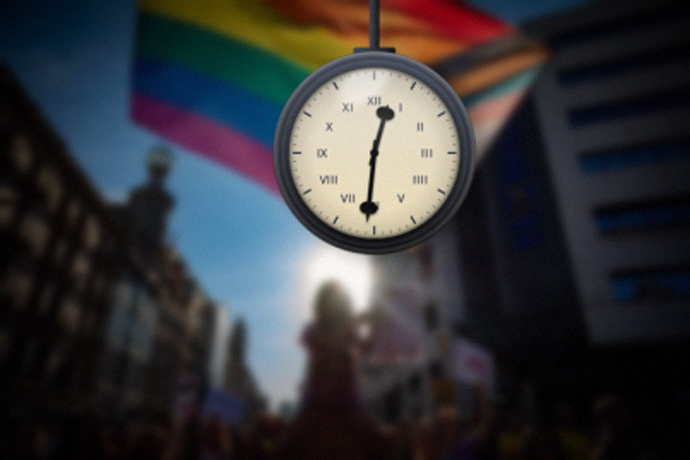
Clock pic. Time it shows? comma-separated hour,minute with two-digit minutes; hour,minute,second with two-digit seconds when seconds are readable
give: 12,31
